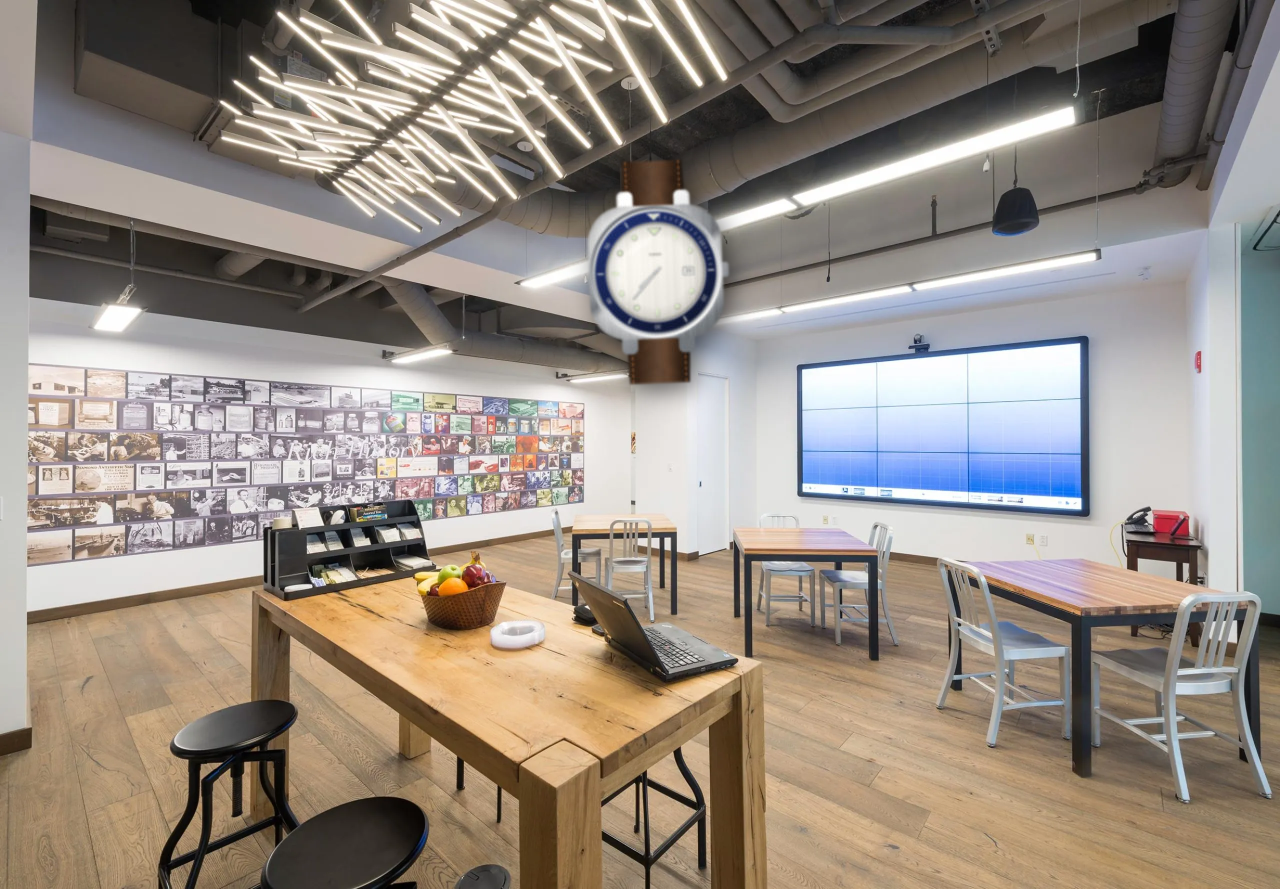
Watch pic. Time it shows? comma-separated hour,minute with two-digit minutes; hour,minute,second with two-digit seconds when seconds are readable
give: 7,37
